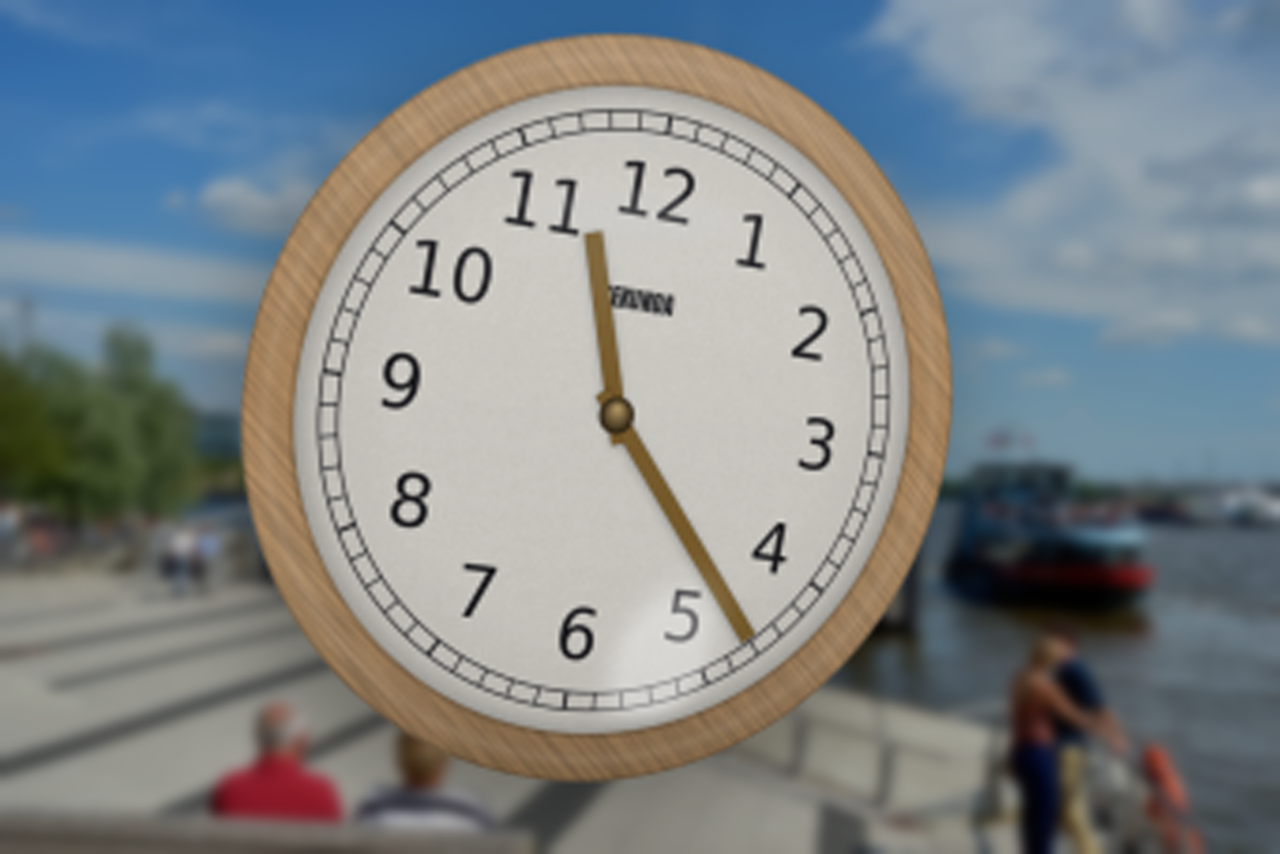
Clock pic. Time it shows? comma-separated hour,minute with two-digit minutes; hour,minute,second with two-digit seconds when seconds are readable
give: 11,23
